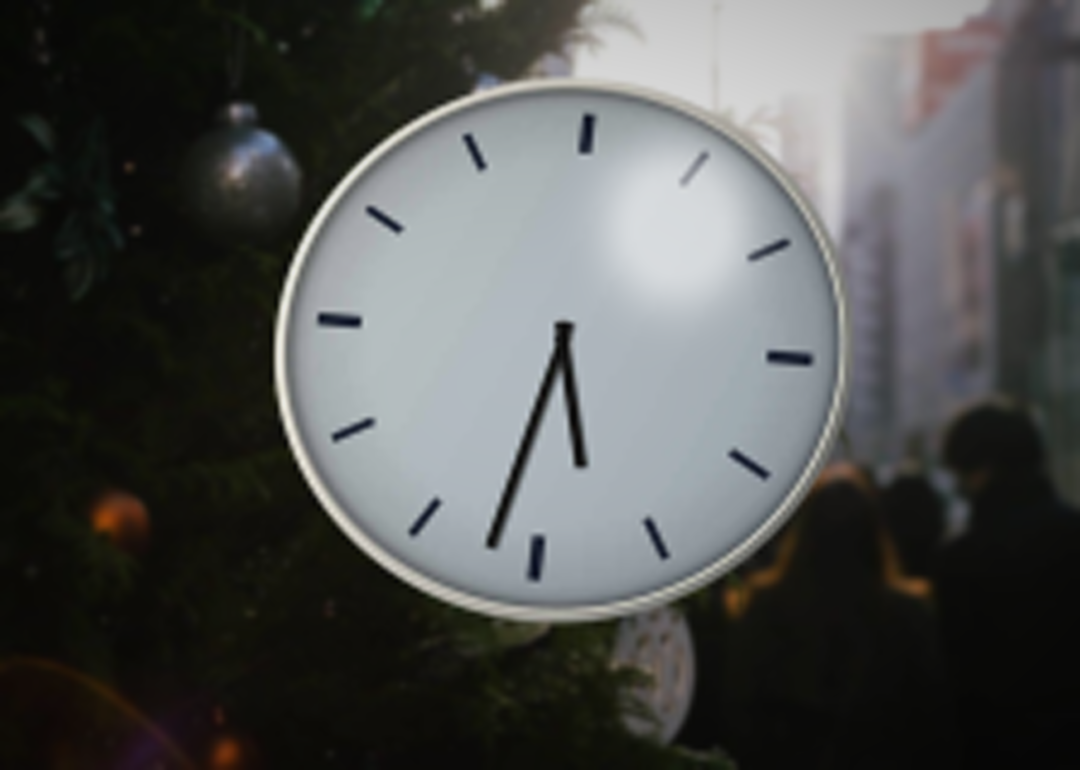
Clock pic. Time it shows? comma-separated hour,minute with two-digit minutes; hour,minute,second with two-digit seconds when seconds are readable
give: 5,32
